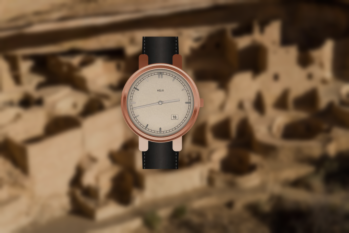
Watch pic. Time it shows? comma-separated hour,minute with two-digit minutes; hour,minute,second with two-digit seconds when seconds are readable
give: 2,43
